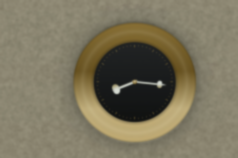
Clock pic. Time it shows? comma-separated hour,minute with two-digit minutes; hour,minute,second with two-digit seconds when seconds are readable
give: 8,16
